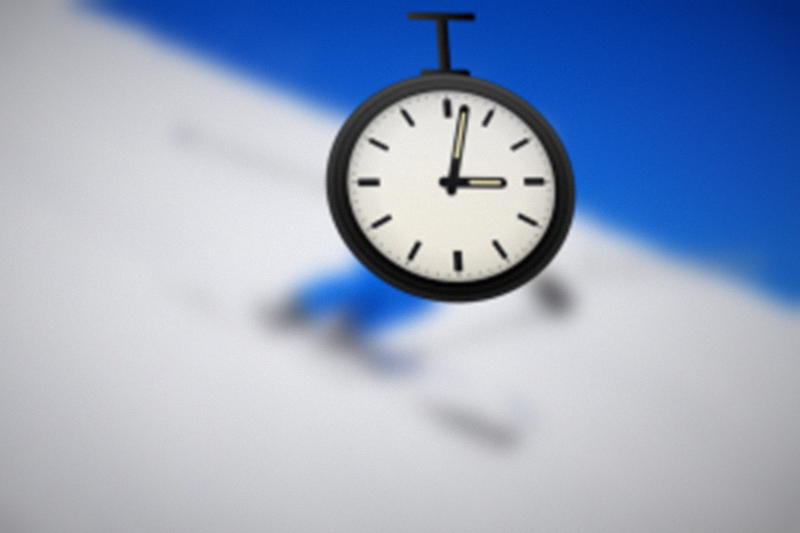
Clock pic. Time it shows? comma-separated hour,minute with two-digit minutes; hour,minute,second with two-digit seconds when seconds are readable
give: 3,02
